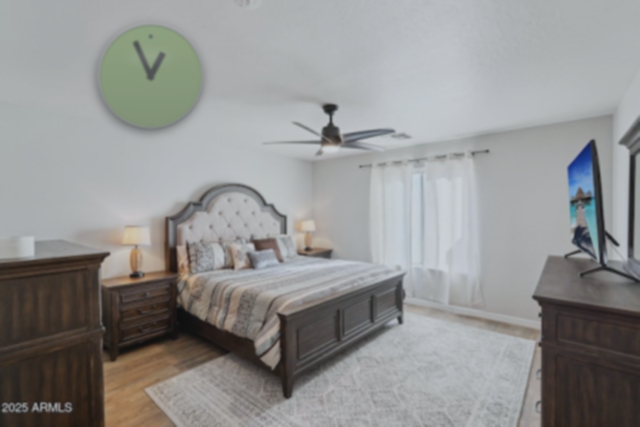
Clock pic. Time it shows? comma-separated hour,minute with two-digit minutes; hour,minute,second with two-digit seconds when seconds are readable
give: 12,56
